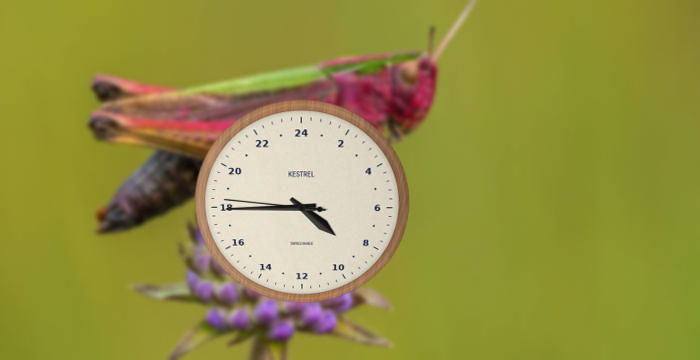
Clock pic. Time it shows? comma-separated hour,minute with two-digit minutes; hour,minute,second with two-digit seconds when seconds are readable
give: 8,44,46
